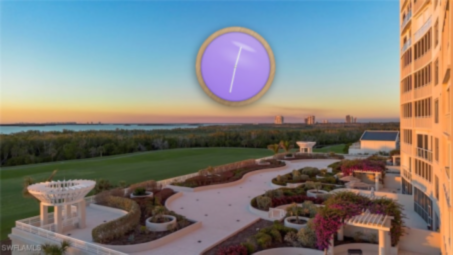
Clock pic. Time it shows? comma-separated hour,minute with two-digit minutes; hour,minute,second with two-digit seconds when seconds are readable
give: 12,32
